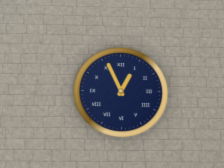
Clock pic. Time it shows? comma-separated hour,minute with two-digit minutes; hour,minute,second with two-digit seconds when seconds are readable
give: 12,56
